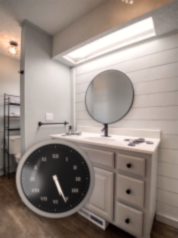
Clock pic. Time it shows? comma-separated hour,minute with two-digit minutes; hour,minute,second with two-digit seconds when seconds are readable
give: 5,26
